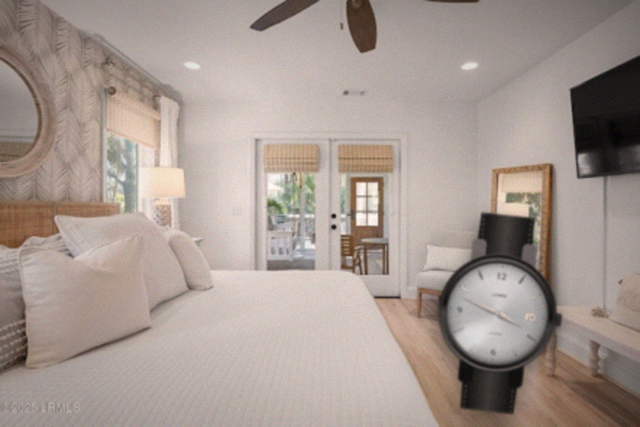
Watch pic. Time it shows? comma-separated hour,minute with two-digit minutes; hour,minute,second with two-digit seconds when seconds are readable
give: 3,48
